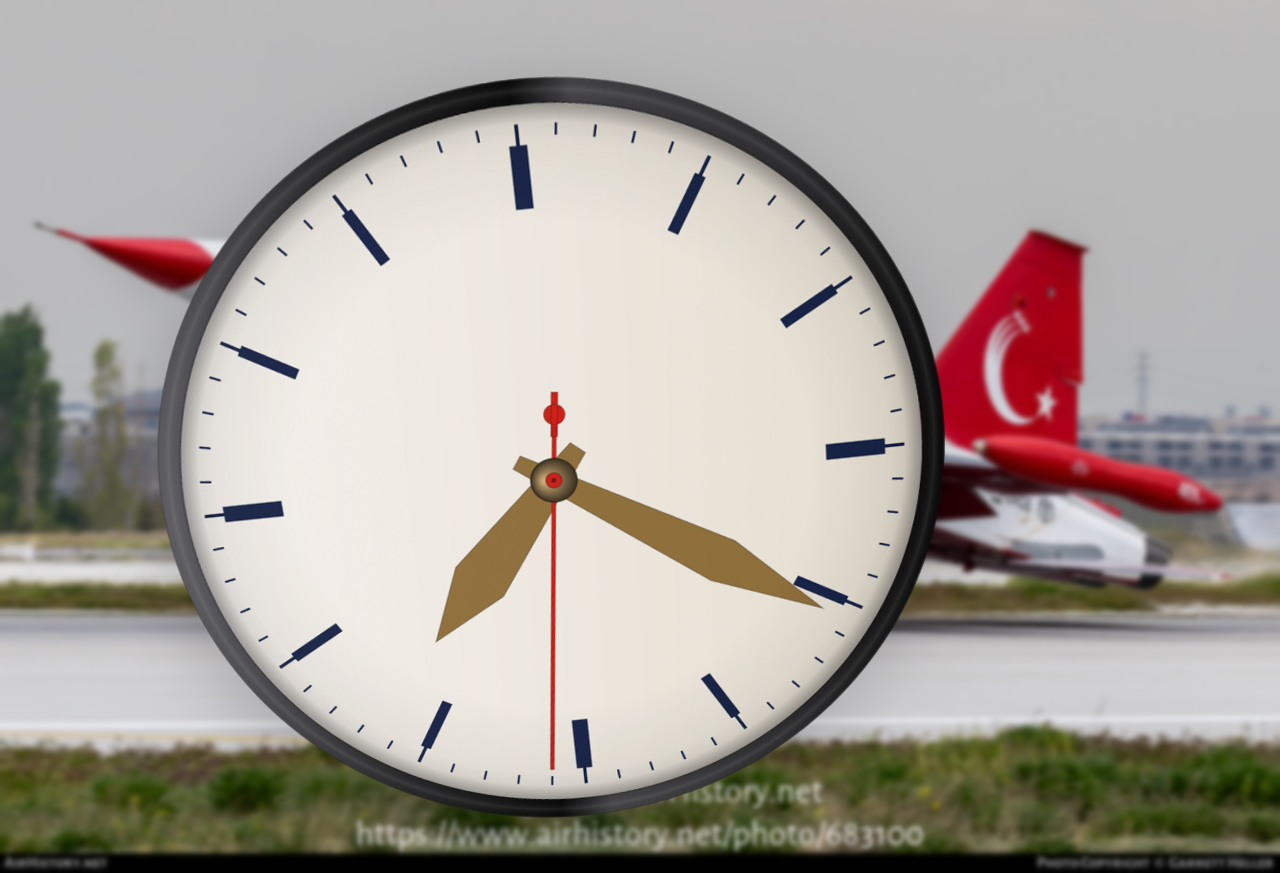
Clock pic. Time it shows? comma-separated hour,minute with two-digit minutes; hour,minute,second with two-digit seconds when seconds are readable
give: 7,20,31
